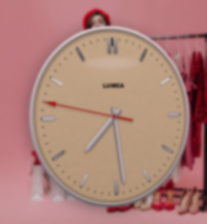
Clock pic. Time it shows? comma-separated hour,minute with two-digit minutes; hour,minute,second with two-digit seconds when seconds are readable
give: 7,28,47
